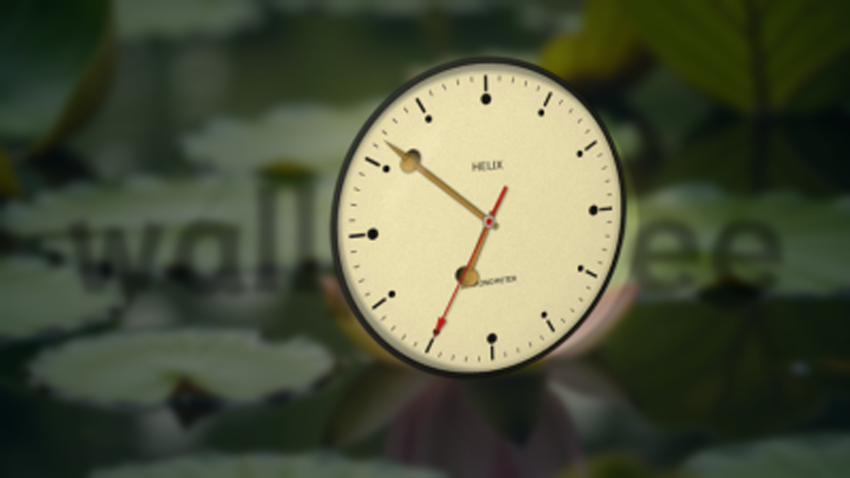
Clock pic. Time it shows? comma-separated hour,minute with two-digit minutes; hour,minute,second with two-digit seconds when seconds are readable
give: 6,51,35
